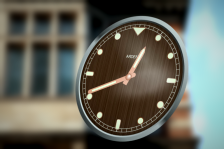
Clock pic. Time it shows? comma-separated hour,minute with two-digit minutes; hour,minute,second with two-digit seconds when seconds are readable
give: 12,41
